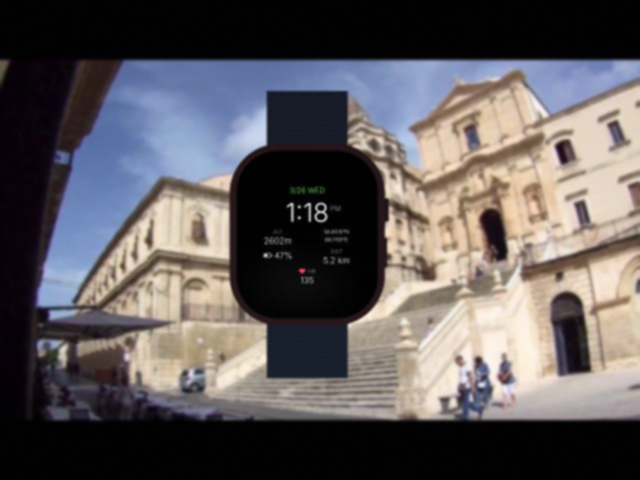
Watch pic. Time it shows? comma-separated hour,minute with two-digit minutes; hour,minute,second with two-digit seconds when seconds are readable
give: 1,18
